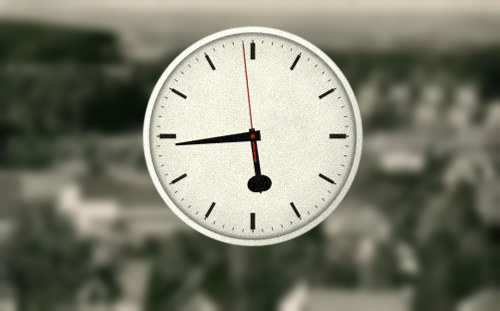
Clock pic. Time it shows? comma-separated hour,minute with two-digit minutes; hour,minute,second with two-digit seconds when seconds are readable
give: 5,43,59
